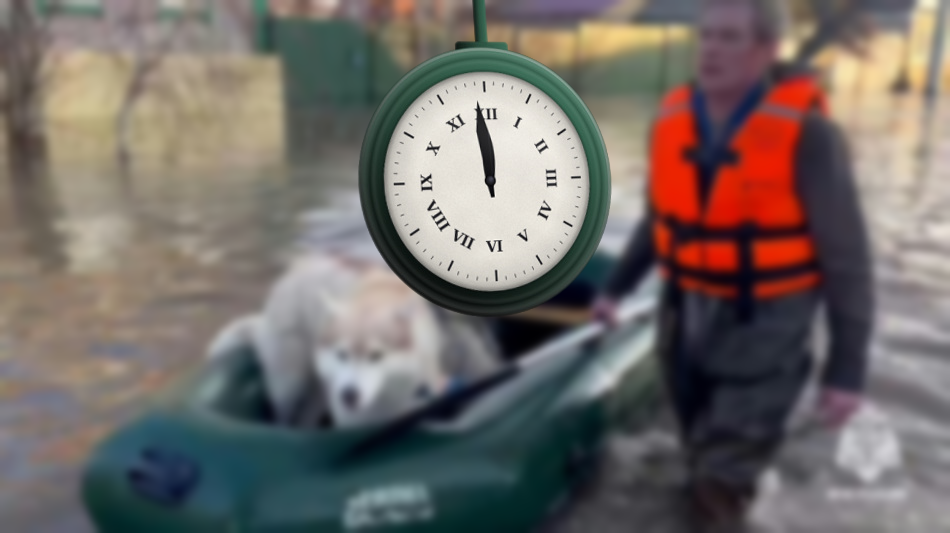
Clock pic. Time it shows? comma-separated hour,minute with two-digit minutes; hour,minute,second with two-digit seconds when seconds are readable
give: 11,59
